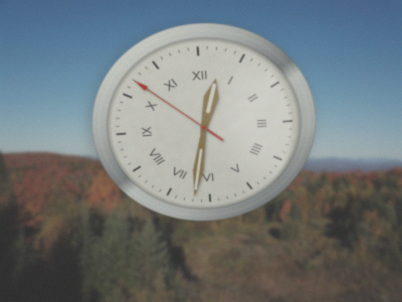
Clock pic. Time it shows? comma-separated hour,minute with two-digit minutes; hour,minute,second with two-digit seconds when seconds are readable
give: 12,31,52
